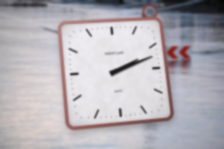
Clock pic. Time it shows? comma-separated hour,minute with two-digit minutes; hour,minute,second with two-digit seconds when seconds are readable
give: 2,12
